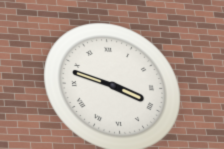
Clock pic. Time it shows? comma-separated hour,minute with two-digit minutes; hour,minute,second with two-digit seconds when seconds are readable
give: 3,48
